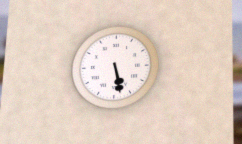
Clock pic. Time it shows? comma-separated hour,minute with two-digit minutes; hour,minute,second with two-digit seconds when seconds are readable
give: 5,28
